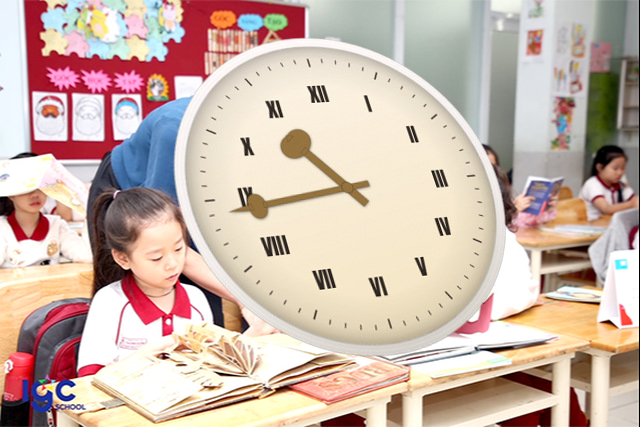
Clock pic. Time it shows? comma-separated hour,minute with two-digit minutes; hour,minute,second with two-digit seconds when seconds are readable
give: 10,44
